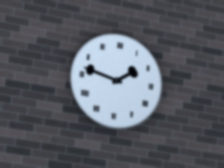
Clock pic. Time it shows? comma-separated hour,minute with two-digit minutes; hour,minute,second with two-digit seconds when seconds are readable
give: 1,47
